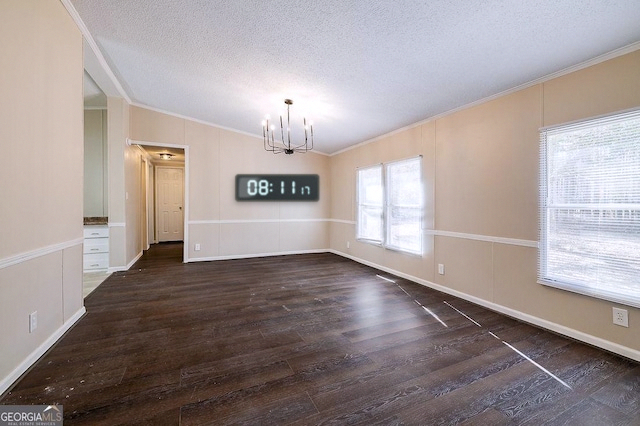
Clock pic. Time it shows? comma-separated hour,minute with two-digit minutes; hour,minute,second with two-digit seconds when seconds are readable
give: 8,11
